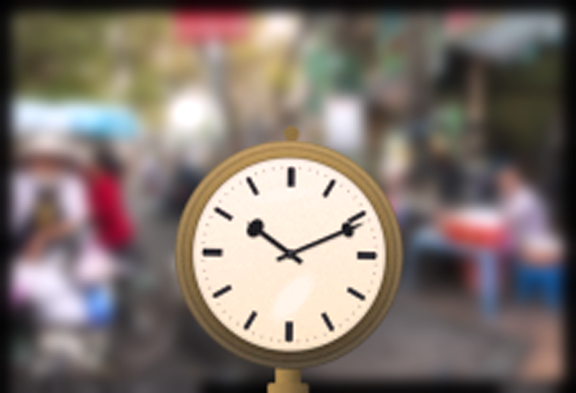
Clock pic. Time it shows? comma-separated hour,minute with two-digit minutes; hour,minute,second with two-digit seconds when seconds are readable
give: 10,11
